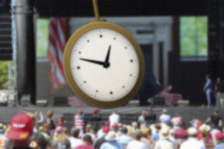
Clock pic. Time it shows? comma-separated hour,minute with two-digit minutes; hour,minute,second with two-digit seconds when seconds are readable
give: 12,48
